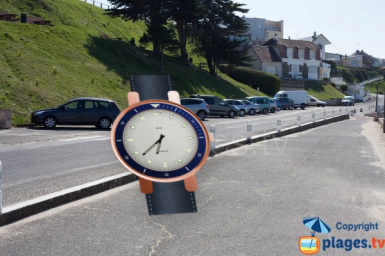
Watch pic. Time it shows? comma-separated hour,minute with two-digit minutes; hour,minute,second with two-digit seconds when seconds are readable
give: 6,38
